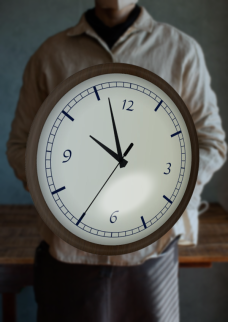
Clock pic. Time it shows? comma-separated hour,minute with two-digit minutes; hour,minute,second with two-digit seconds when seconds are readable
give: 9,56,35
